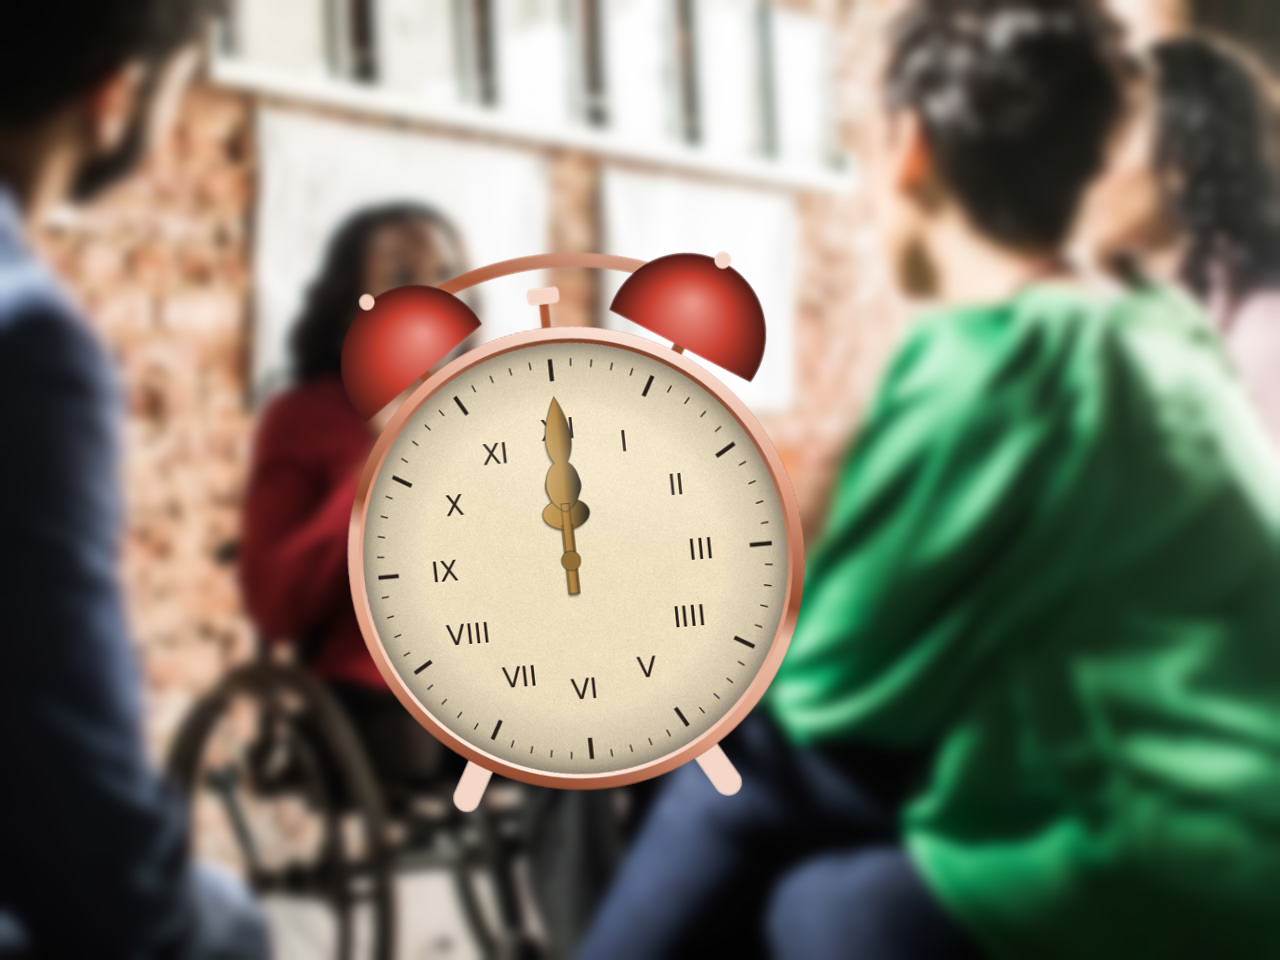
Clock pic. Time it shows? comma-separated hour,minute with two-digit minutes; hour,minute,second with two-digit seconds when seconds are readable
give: 12,00
